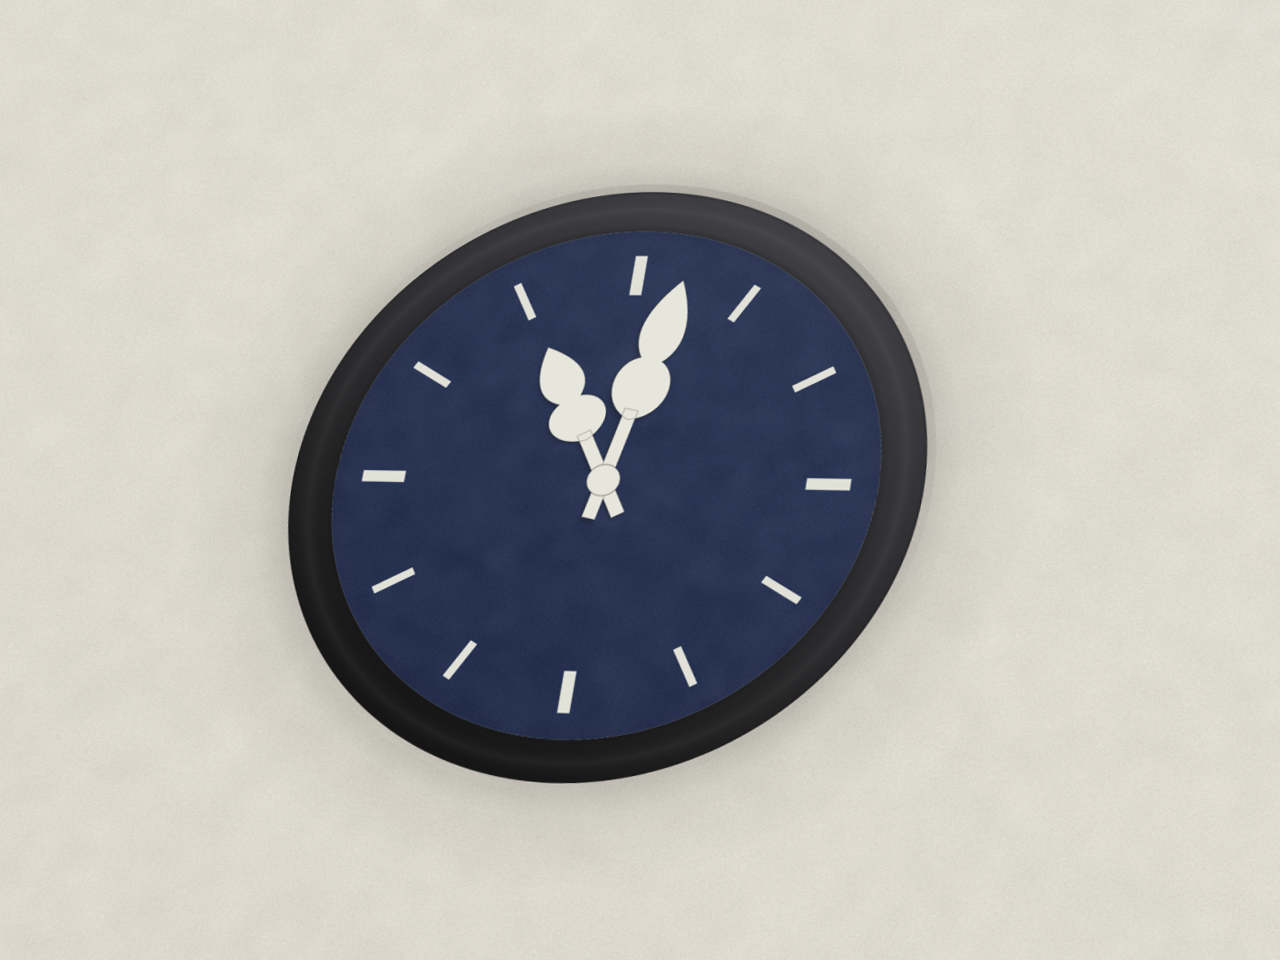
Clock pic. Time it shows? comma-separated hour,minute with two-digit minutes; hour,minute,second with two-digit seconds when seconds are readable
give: 11,02
